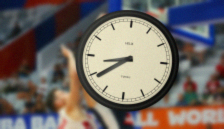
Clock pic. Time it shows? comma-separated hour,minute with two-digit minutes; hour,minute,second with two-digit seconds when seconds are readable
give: 8,39
